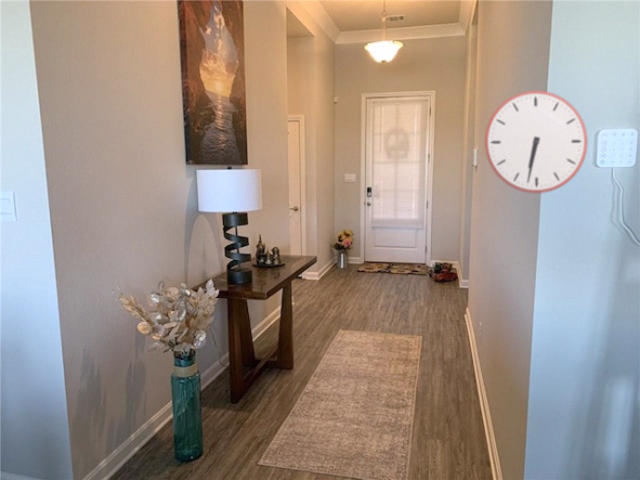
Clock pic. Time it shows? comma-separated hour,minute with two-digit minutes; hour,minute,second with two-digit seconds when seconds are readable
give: 6,32
